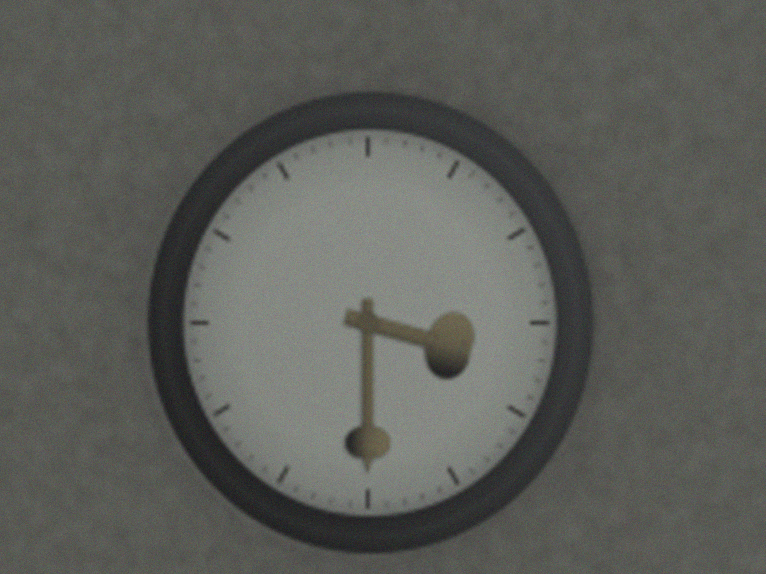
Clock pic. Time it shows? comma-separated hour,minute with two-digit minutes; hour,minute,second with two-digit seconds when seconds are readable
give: 3,30
